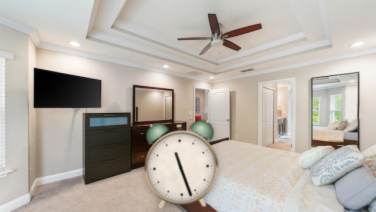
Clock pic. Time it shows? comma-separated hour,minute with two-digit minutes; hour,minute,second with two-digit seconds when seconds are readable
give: 11,27
